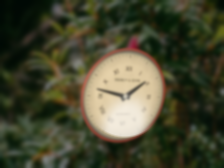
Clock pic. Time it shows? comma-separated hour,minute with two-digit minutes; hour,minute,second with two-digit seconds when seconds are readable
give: 1,47
